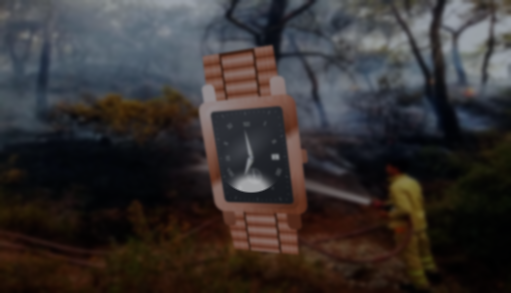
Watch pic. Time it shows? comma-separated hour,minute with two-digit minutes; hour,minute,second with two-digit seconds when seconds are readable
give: 6,59
